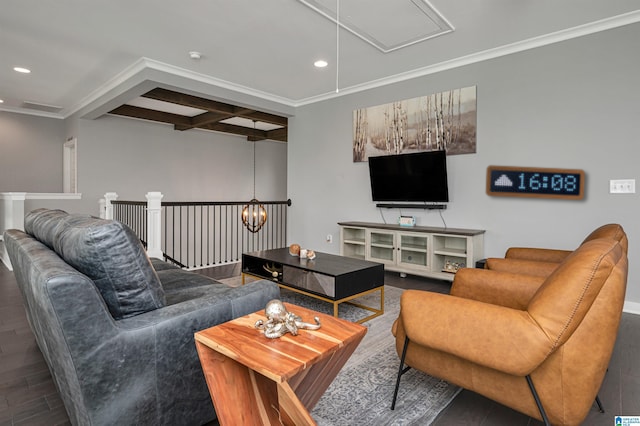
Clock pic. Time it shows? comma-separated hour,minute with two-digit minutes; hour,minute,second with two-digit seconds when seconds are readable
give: 16,08
